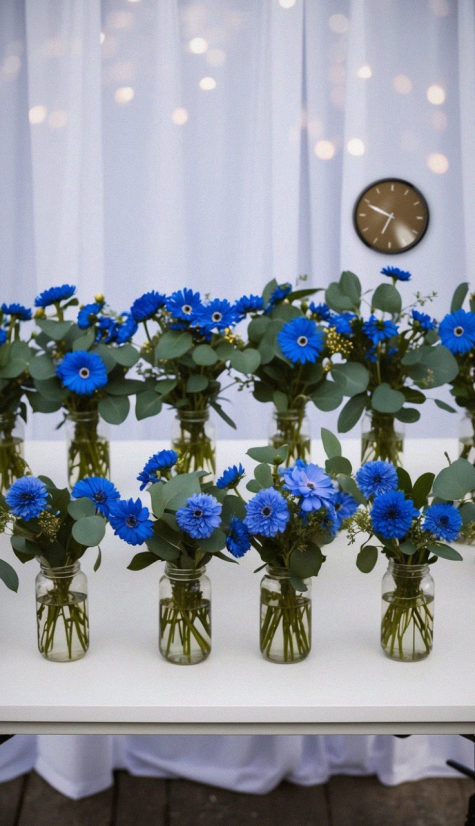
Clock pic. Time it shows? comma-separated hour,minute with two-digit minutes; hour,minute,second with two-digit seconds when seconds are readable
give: 6,49
